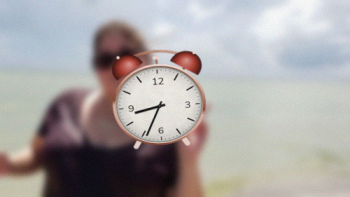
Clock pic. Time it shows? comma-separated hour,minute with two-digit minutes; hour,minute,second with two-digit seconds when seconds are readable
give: 8,34
